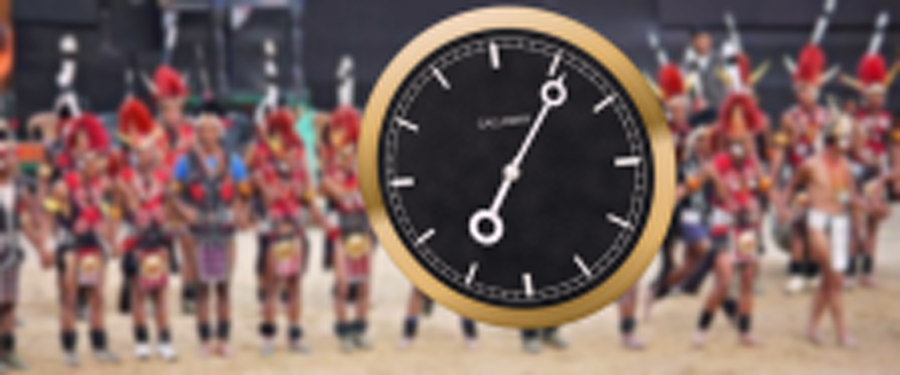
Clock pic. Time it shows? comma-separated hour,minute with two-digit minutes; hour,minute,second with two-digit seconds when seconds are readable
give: 7,06
